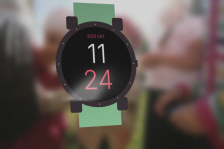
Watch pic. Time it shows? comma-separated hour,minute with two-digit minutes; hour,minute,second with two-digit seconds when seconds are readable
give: 11,24
